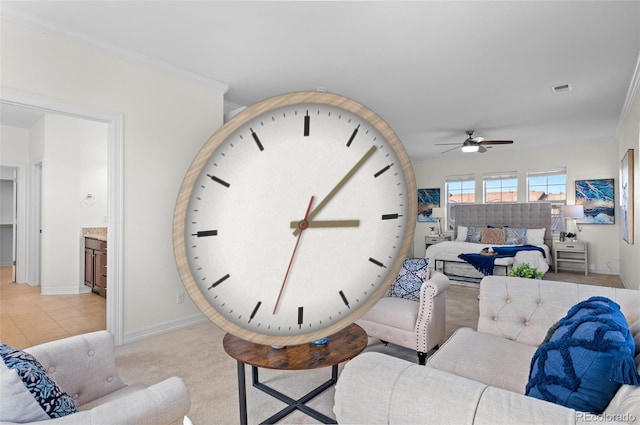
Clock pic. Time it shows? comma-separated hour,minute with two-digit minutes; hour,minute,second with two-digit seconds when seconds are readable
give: 3,07,33
